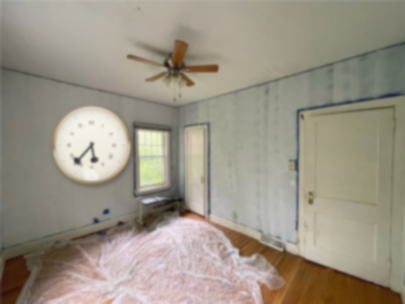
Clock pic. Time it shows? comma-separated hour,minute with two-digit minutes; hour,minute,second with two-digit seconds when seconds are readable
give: 5,37
